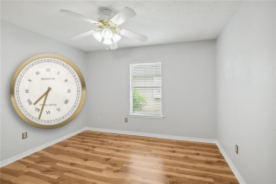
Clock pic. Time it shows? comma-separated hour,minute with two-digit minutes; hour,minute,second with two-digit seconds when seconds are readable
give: 7,33
